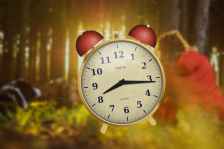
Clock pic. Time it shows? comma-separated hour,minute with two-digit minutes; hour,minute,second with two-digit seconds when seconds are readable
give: 8,16
